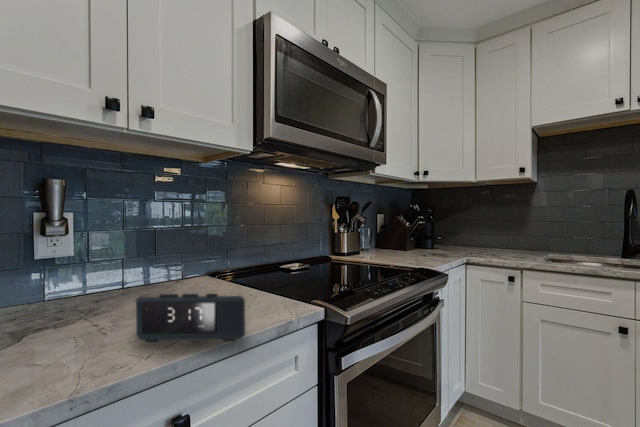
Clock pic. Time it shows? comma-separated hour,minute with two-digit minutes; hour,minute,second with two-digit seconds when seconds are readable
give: 3,17
